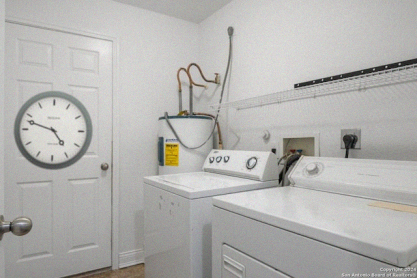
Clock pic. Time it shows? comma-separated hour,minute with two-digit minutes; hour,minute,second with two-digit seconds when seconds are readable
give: 4,48
